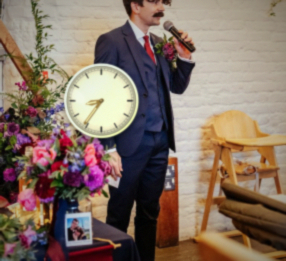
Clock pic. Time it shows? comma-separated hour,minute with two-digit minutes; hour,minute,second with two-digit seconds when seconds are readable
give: 8,36
